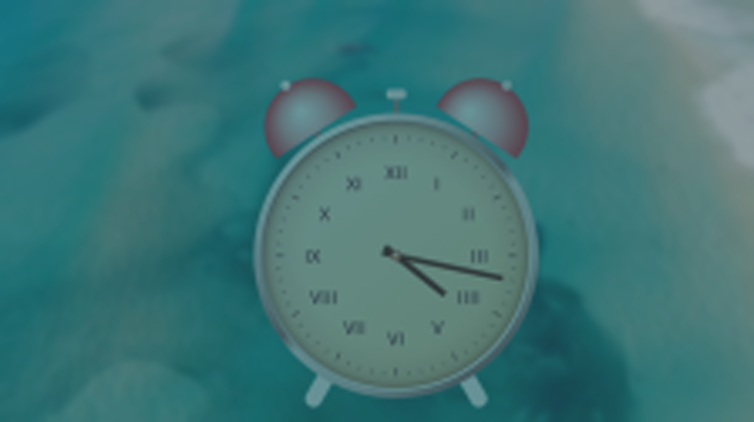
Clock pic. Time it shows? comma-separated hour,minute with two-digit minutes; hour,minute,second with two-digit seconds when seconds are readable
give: 4,17
